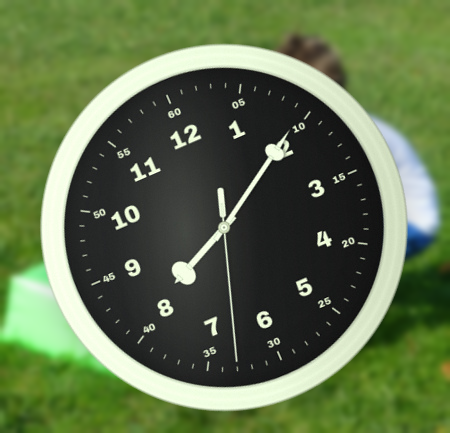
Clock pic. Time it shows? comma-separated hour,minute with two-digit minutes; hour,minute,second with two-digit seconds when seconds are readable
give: 8,09,33
